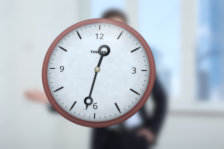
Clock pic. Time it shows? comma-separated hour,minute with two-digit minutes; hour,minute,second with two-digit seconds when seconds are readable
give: 12,32
